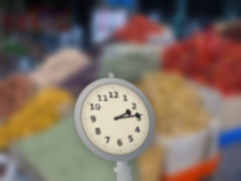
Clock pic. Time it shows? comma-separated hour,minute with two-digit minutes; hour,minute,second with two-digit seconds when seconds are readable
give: 2,14
